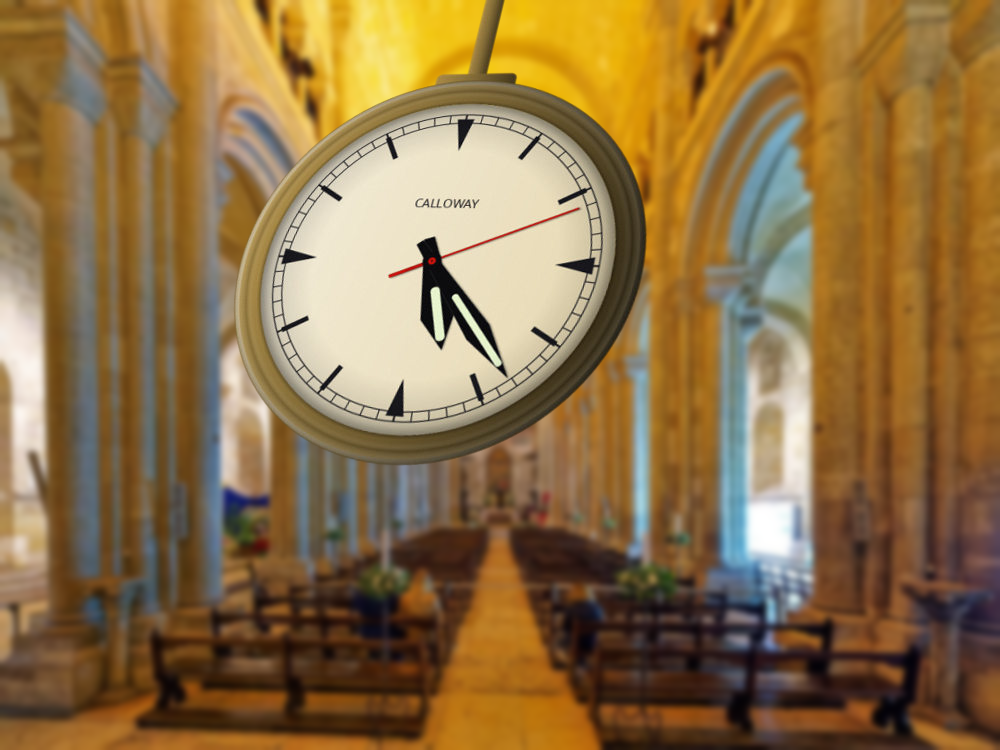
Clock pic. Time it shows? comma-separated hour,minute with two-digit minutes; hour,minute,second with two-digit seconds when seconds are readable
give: 5,23,11
